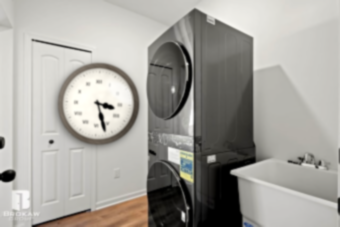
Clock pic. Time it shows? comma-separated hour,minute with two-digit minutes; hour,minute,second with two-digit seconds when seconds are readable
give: 3,27
